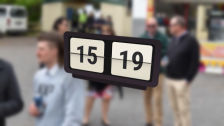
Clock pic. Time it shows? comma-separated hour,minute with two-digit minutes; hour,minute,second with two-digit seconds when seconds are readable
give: 15,19
